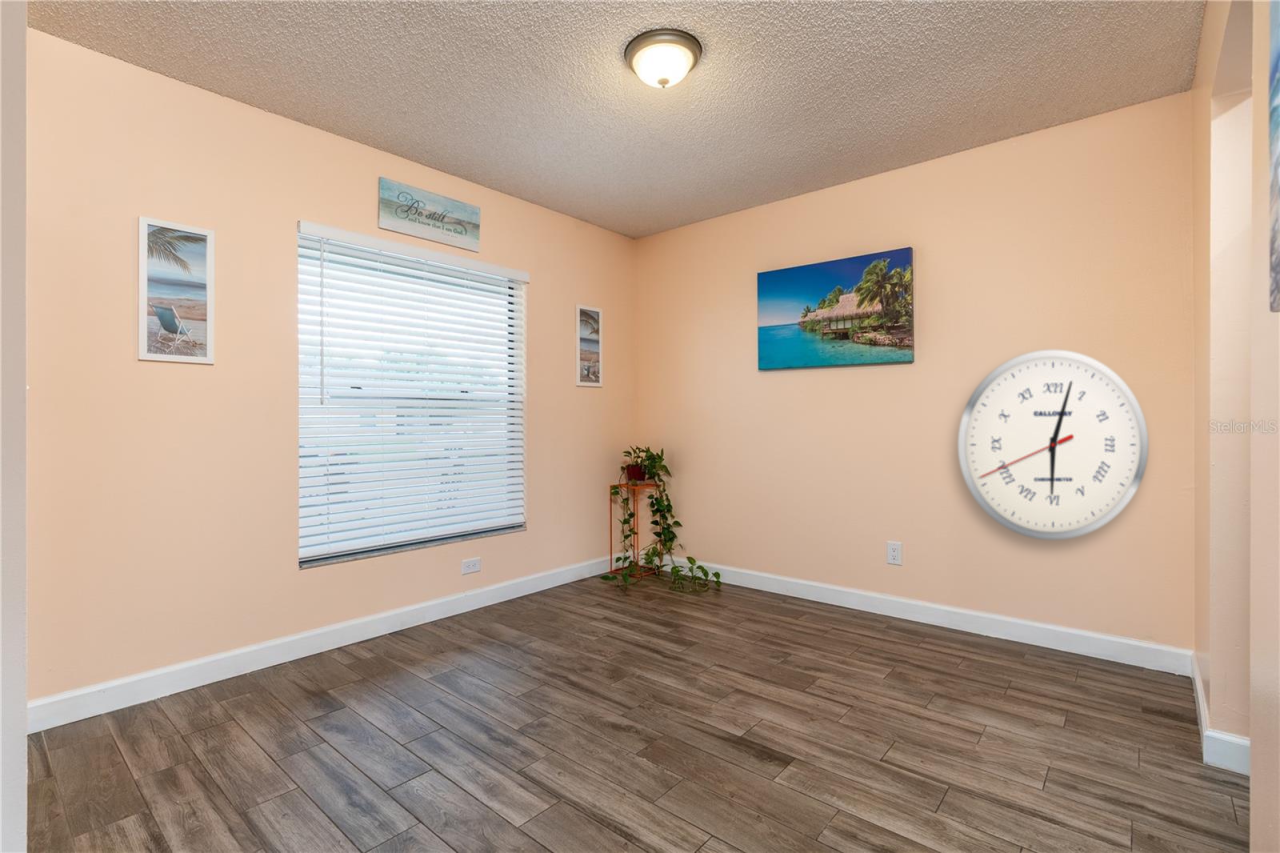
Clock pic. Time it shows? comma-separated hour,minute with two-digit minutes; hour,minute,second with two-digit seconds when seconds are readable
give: 6,02,41
